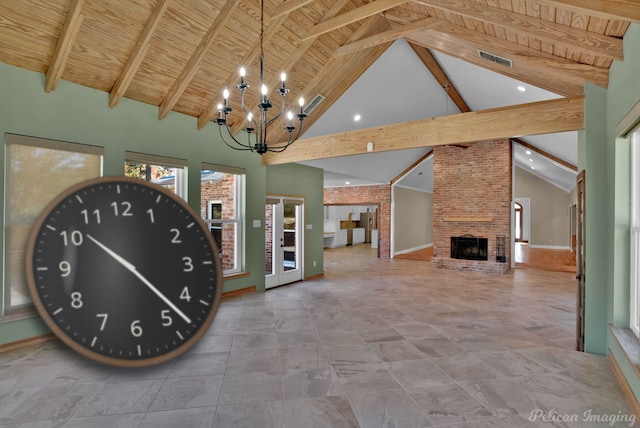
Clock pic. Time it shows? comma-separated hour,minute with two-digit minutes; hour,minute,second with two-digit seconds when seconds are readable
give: 10,23
